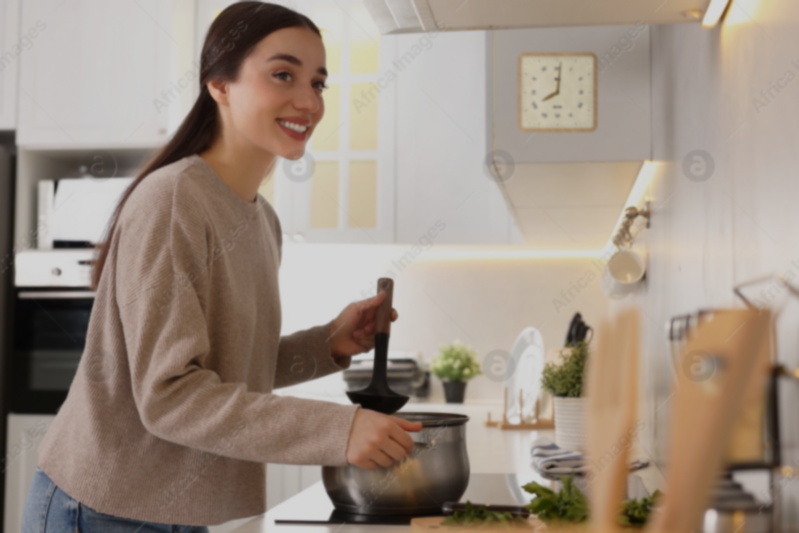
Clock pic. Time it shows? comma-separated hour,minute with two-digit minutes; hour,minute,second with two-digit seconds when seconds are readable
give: 8,01
